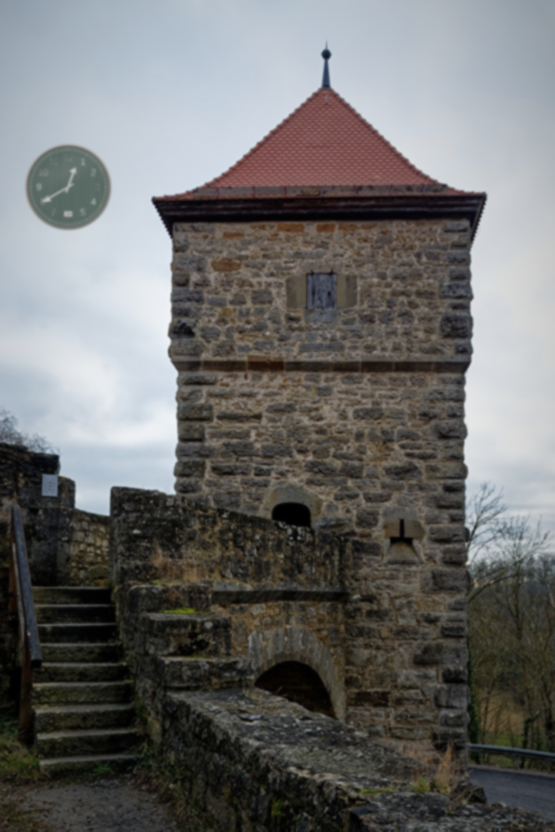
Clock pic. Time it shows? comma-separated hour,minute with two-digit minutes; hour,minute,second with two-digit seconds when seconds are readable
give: 12,40
